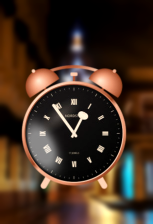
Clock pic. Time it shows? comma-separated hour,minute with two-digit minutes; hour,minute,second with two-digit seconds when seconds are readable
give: 12,54
